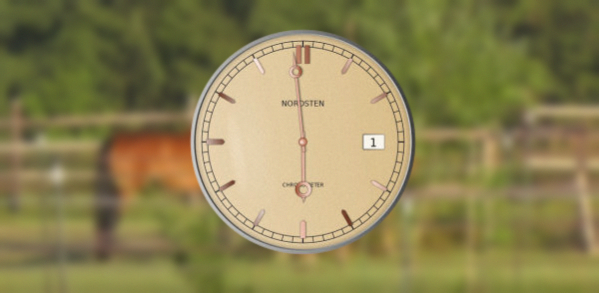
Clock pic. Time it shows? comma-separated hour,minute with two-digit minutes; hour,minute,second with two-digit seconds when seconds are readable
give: 5,59
